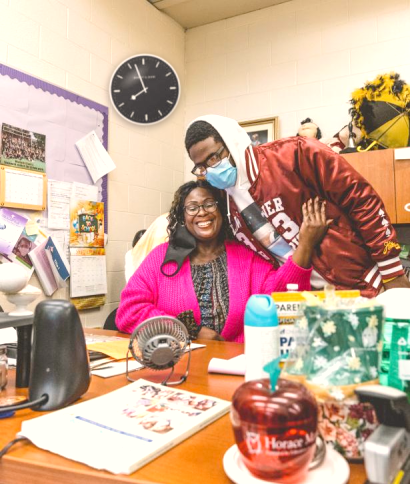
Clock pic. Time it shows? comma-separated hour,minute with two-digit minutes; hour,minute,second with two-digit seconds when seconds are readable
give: 7,57
